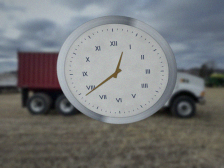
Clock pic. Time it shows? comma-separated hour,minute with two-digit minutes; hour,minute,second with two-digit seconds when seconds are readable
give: 12,39
